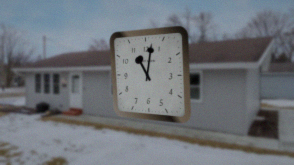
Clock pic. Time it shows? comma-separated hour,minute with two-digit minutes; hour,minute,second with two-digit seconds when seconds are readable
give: 11,02
